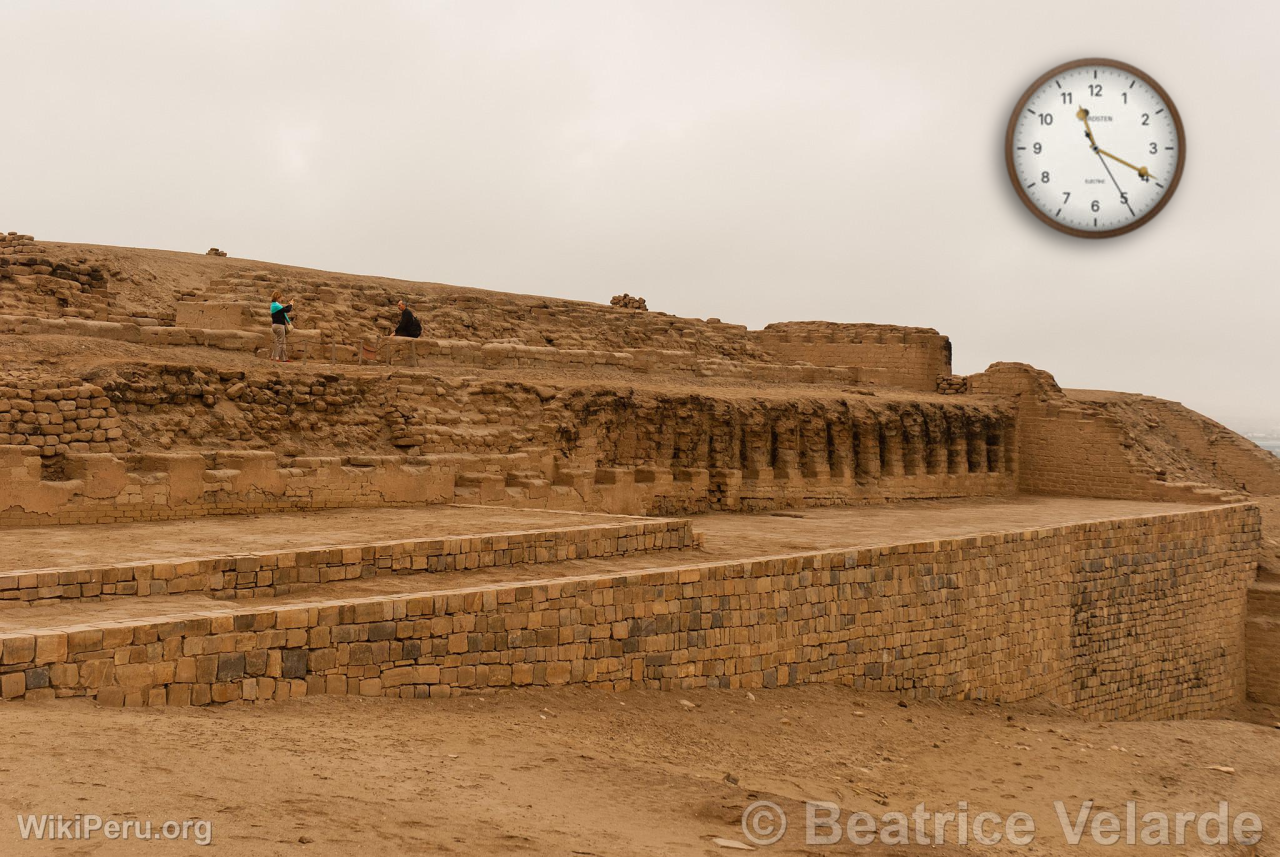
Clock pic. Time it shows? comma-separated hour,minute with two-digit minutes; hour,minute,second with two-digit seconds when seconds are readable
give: 11,19,25
